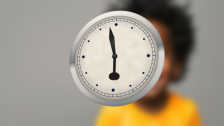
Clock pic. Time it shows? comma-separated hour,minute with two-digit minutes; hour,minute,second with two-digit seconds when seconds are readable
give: 5,58
